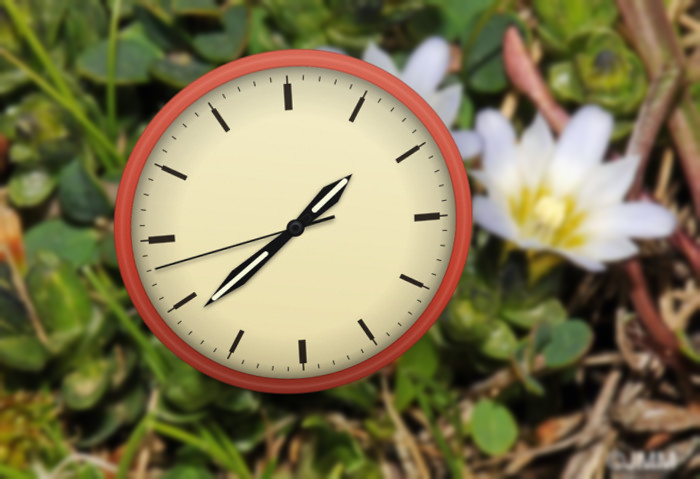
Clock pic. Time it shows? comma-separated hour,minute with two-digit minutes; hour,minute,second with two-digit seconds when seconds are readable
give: 1,38,43
